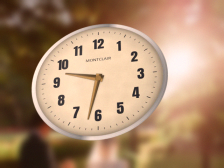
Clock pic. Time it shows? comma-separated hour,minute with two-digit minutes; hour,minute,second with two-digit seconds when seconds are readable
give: 9,32
